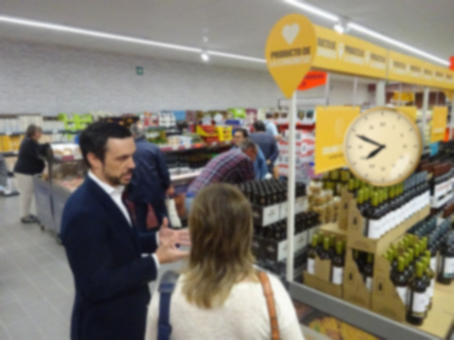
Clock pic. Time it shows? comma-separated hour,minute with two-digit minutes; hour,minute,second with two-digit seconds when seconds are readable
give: 7,49
